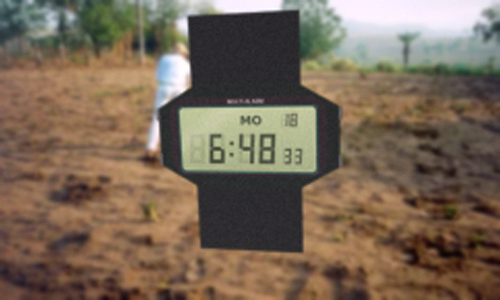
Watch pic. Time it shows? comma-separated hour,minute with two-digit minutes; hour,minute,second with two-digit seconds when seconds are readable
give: 6,48,33
